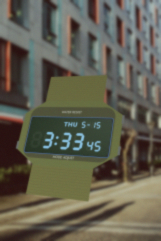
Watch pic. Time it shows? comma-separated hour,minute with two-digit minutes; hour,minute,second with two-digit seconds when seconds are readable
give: 3,33,45
